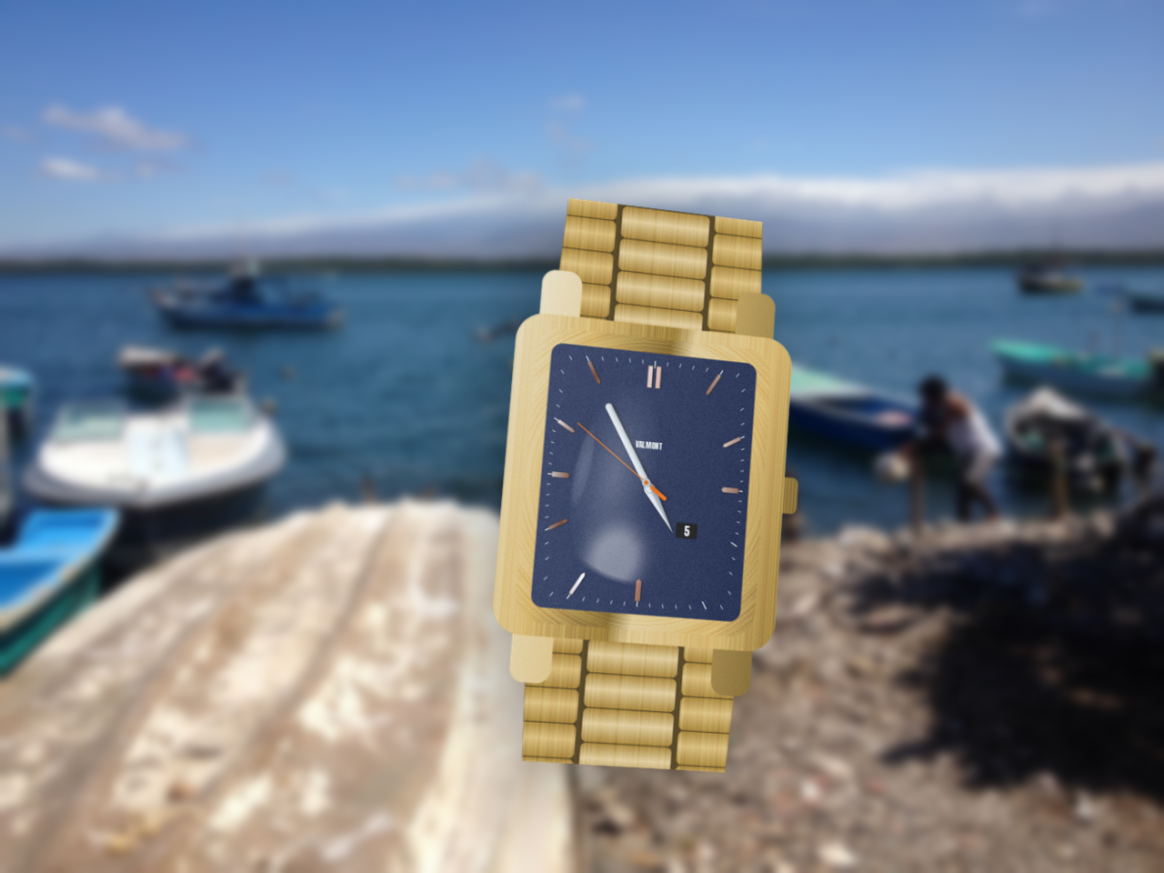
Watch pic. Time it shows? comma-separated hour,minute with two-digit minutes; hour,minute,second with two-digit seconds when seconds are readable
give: 4,54,51
